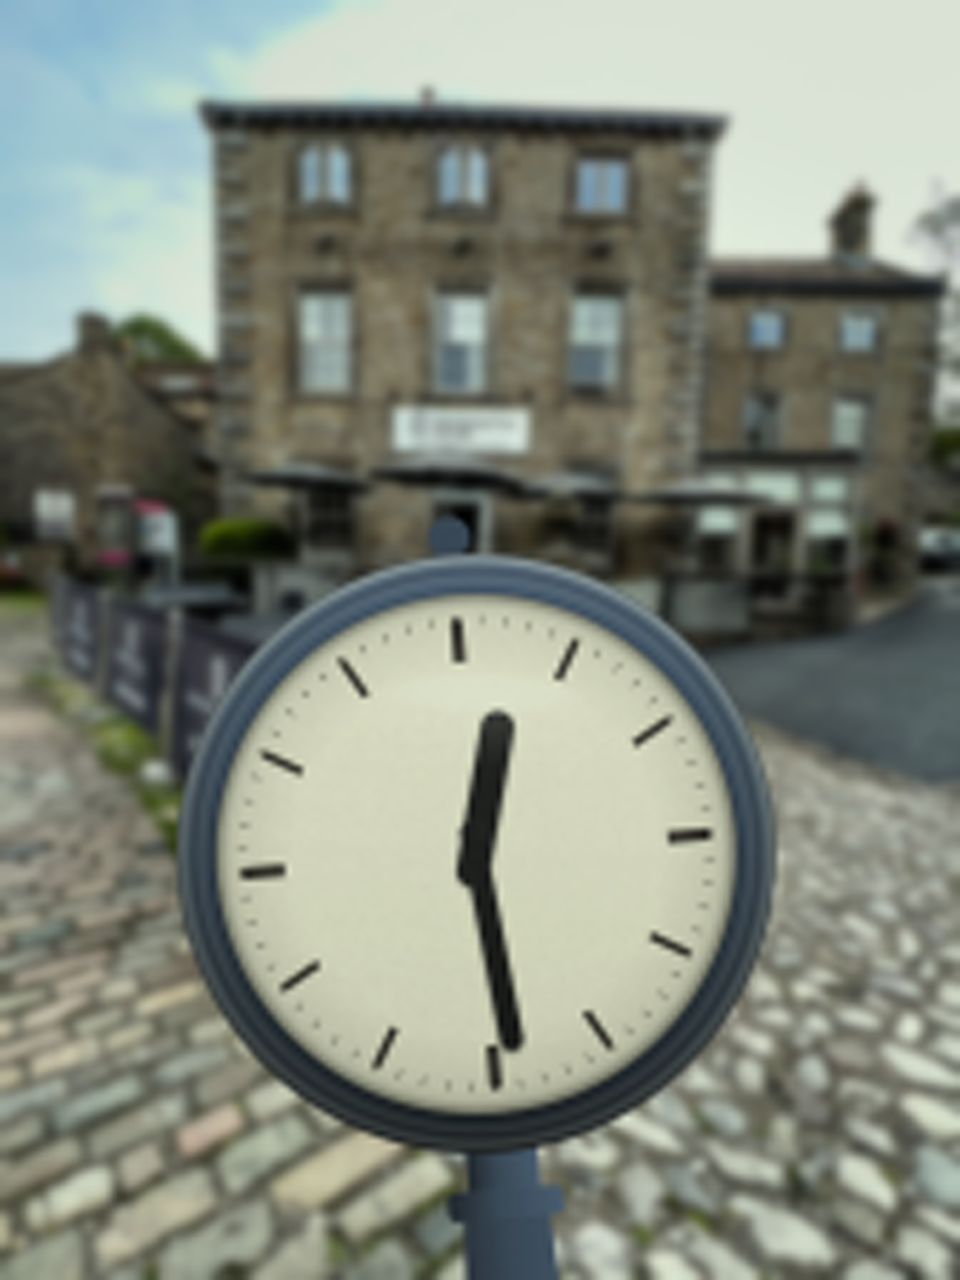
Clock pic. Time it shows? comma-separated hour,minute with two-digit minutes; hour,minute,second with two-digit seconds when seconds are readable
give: 12,29
